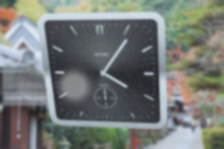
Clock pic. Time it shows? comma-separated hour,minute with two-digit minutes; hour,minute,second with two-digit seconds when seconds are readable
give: 4,06
